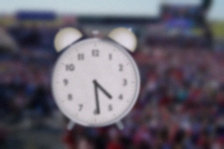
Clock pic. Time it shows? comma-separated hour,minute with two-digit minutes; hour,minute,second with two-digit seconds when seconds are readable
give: 4,29
